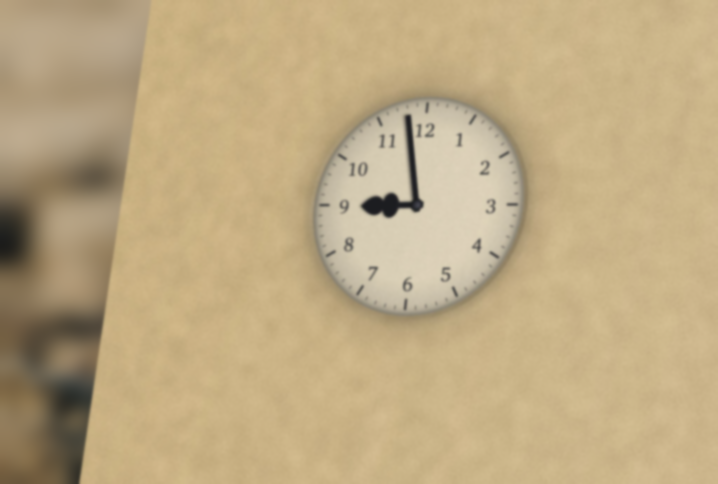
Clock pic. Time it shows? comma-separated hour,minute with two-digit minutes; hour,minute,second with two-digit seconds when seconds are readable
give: 8,58
